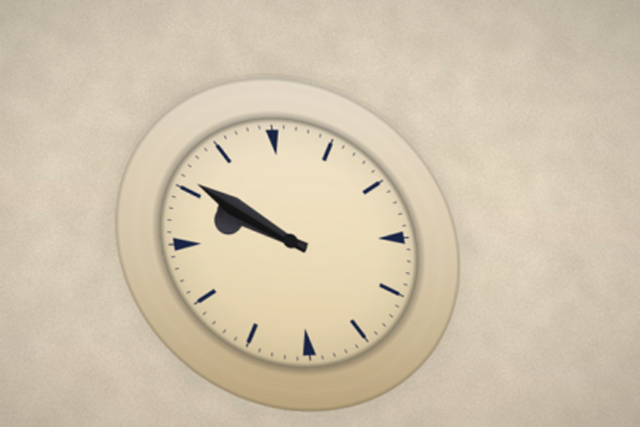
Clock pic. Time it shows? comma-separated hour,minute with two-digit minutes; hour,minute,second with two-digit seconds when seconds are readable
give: 9,51
